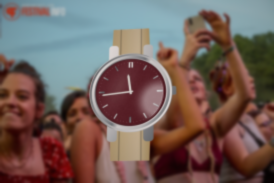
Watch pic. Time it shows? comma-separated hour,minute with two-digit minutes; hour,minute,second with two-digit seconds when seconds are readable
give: 11,44
